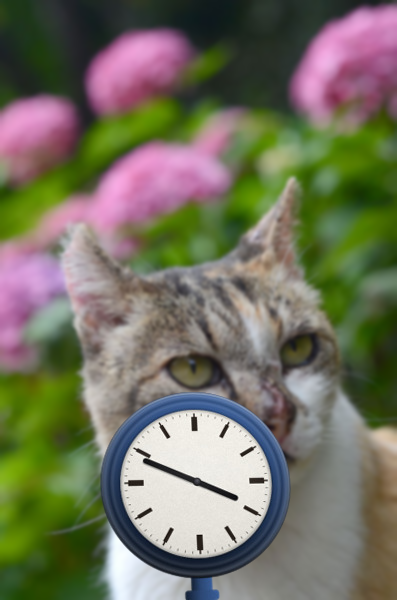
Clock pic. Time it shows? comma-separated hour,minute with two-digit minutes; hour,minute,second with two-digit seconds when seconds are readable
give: 3,49
